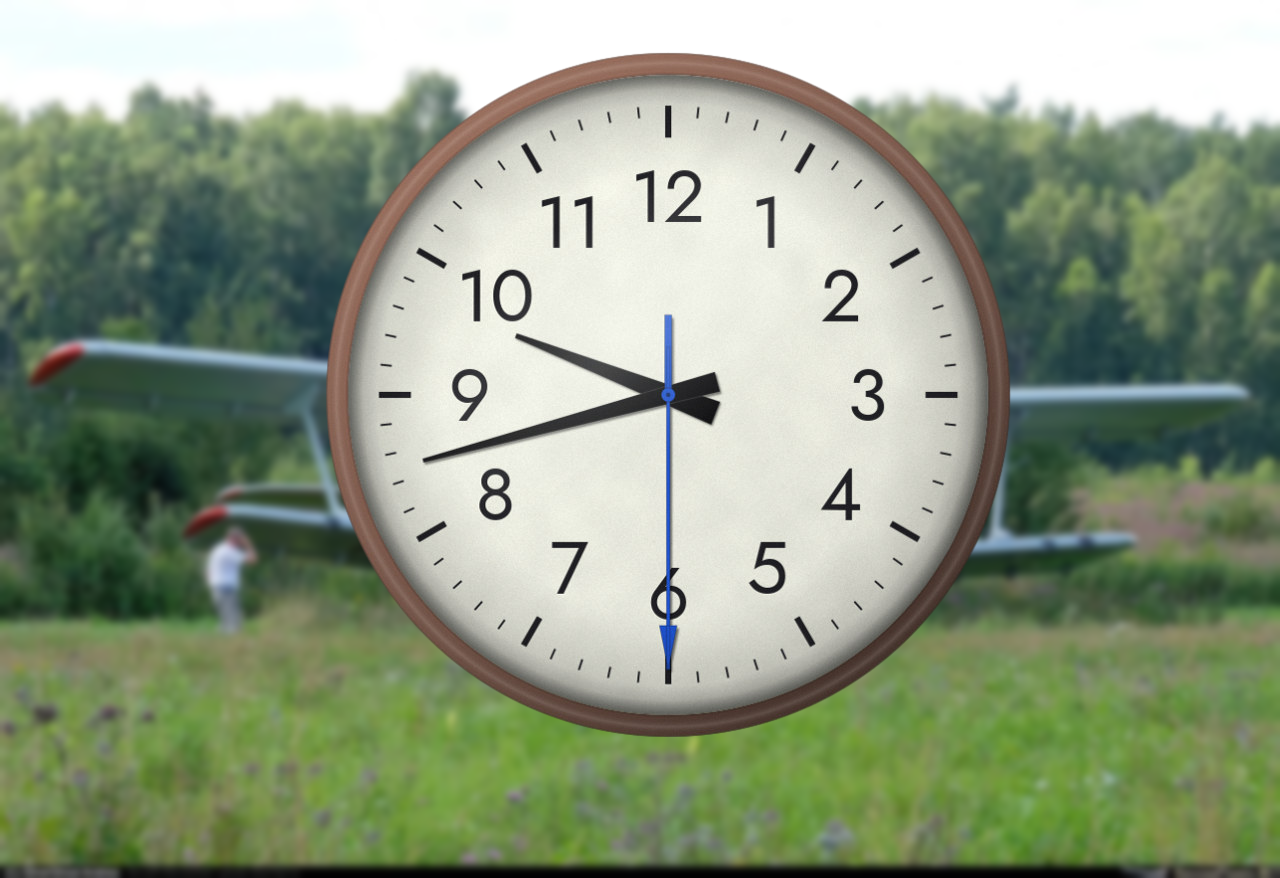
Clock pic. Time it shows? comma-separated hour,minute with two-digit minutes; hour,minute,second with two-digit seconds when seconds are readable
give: 9,42,30
